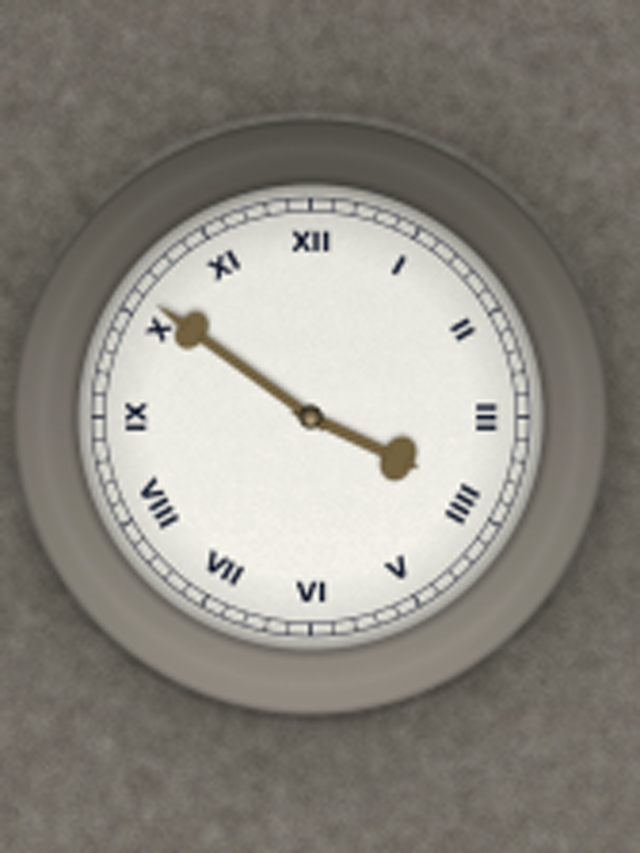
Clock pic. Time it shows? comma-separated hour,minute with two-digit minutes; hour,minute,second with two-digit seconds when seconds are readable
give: 3,51
